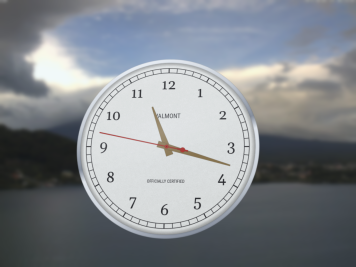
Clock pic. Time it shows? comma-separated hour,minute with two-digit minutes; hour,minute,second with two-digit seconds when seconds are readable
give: 11,17,47
